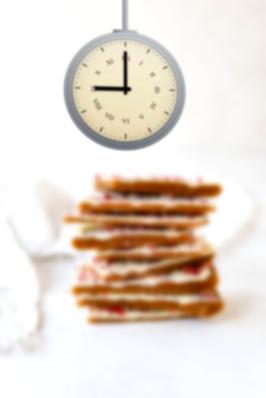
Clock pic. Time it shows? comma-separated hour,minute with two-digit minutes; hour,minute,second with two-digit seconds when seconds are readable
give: 9,00
